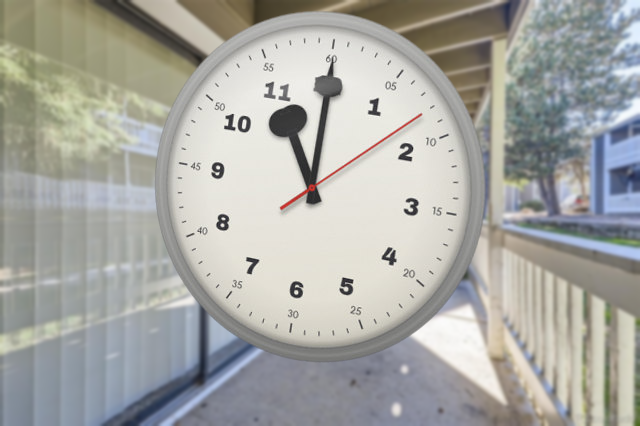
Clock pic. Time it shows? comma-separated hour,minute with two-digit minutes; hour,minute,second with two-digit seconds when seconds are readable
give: 11,00,08
